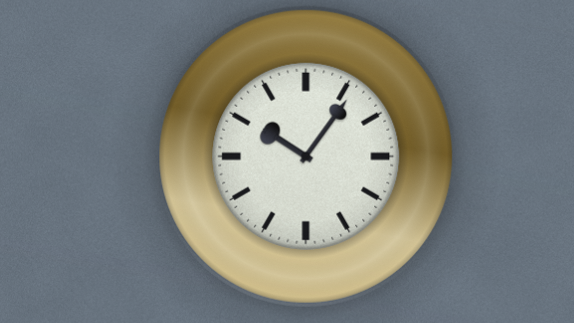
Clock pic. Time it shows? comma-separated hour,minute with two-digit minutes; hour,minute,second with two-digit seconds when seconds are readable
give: 10,06
